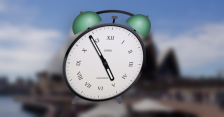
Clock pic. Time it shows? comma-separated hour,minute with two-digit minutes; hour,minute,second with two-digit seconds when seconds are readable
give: 4,54
